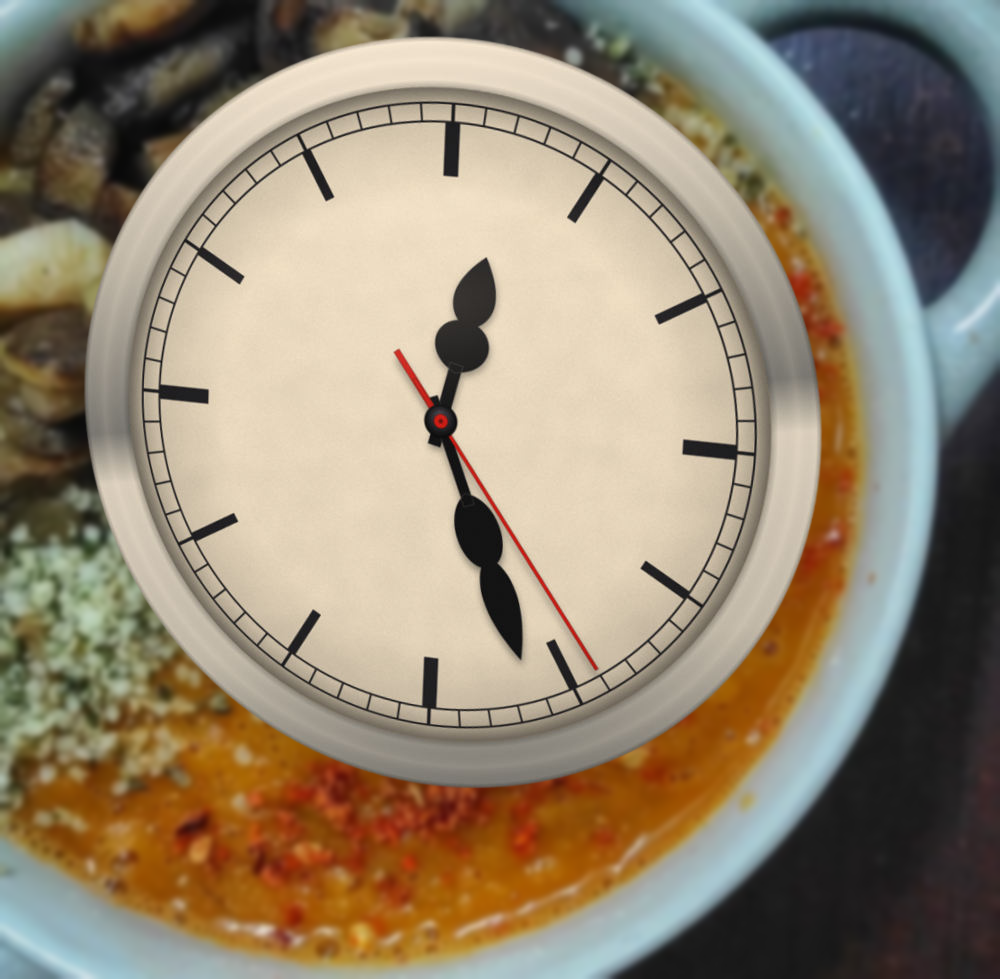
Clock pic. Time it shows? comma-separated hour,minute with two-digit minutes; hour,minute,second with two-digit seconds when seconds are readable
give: 12,26,24
